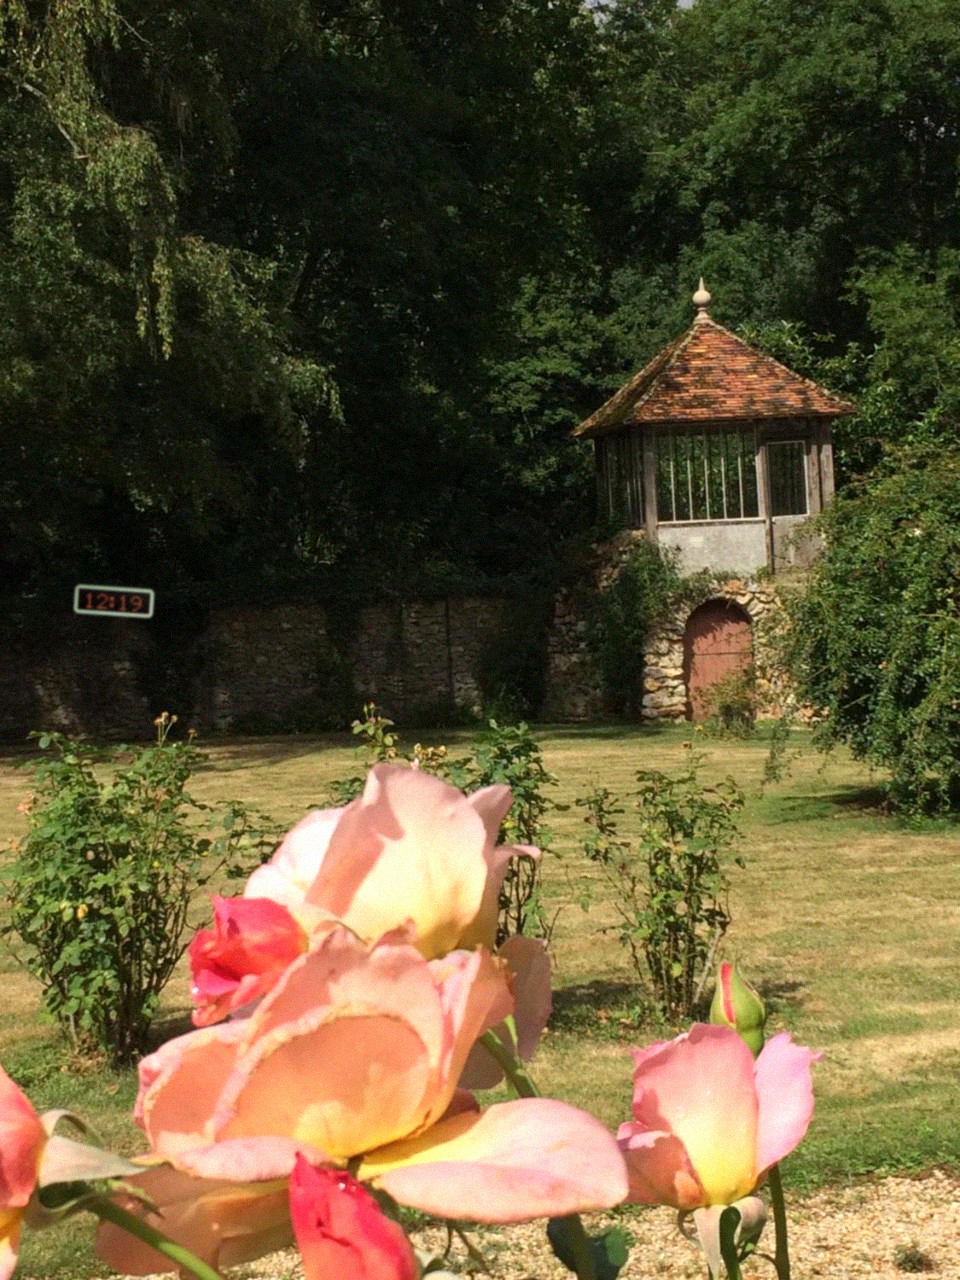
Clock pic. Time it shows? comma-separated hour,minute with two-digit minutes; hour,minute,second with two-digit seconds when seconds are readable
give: 12,19
